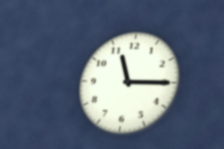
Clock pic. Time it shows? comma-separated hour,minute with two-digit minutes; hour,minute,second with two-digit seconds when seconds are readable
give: 11,15
